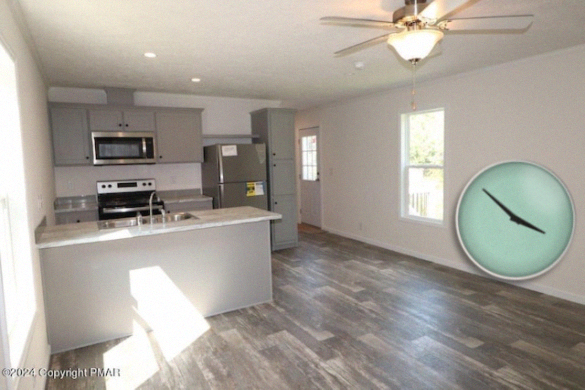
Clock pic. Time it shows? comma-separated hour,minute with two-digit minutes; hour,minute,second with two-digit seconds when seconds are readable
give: 3,52
